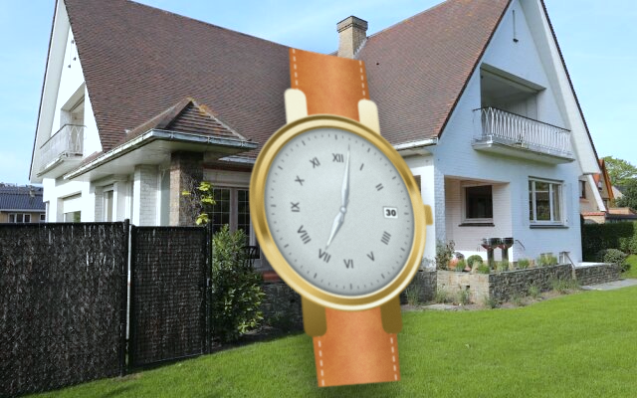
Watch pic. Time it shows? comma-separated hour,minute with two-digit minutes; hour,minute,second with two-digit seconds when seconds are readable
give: 7,02
